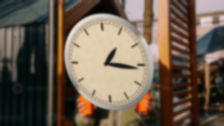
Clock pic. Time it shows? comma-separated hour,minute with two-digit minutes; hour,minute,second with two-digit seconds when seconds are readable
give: 1,16
